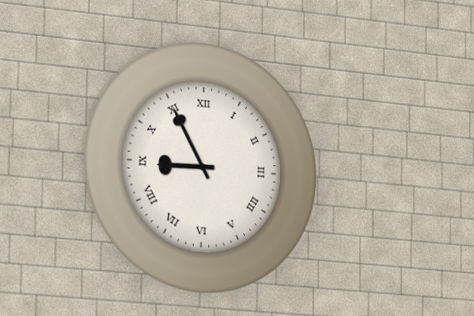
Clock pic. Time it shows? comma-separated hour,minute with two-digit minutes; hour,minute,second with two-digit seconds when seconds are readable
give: 8,55
